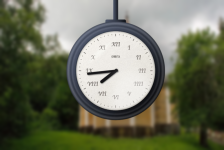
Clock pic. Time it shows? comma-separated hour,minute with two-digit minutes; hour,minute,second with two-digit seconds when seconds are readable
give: 7,44
